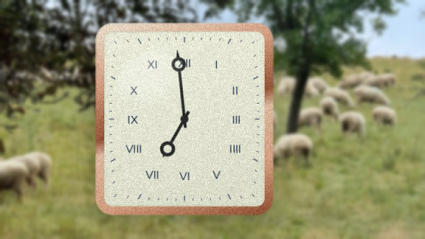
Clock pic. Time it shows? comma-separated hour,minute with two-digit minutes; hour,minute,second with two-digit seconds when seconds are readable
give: 6,59
